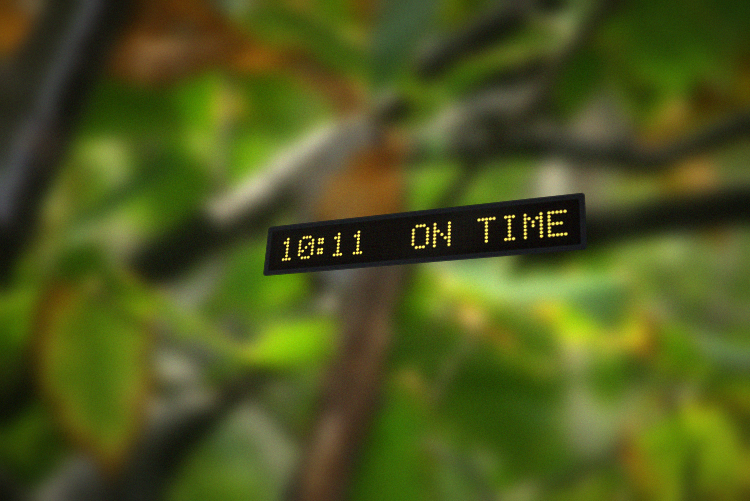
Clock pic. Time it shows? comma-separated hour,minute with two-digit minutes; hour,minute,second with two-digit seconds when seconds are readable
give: 10,11
